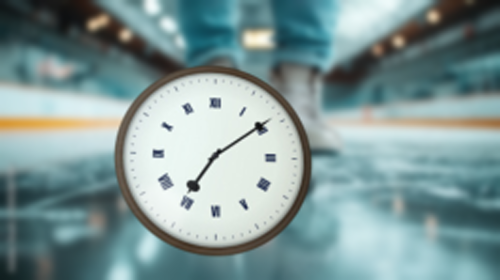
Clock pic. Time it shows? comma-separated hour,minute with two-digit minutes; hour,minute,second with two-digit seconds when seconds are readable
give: 7,09
